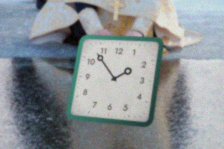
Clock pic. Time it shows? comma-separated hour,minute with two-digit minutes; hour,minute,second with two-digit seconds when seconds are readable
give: 1,53
